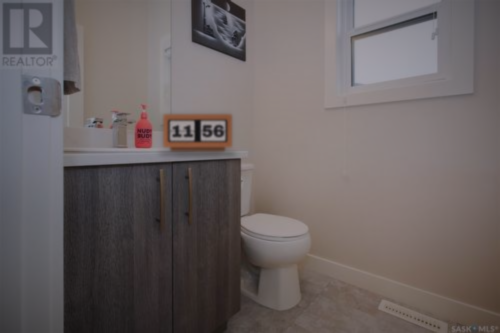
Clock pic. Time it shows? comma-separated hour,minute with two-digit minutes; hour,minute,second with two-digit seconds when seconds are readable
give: 11,56
